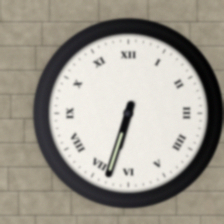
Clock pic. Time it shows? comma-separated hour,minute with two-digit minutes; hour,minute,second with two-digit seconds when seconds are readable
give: 6,33
